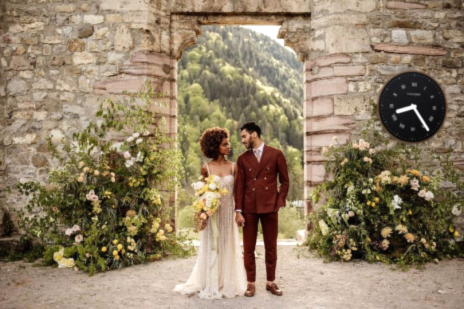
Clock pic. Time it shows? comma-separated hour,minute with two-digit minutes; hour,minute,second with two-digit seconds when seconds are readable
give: 8,24
